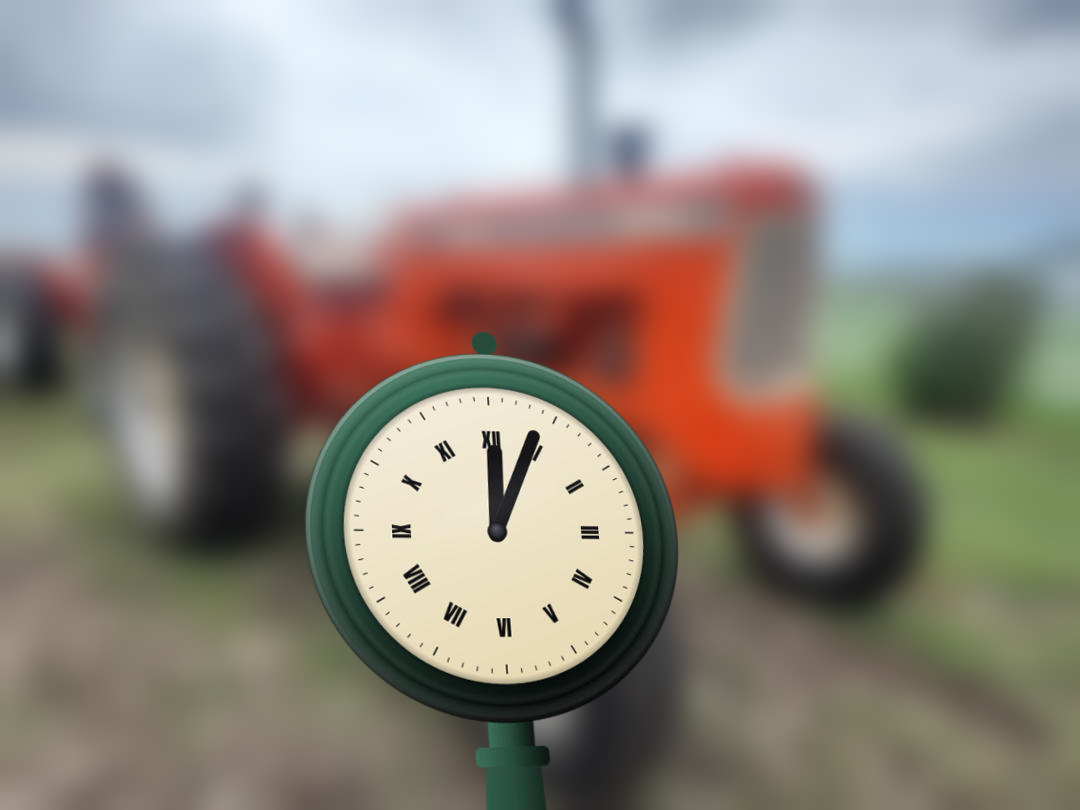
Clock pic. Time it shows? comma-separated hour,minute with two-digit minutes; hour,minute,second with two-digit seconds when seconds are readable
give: 12,04
